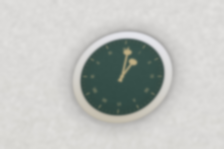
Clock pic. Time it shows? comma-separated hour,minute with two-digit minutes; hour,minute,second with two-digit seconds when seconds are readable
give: 1,01
